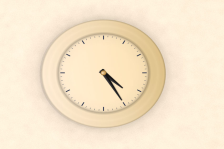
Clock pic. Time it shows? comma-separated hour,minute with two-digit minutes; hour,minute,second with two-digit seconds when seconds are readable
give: 4,25
